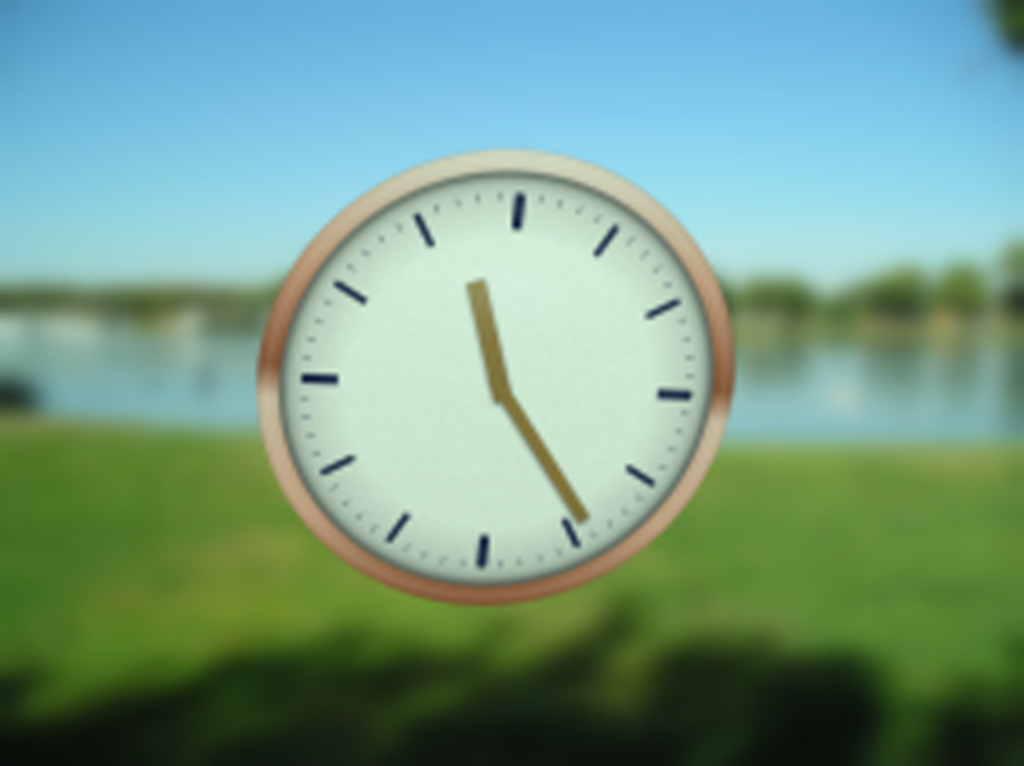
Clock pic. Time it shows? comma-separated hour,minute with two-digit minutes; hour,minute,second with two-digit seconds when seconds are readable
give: 11,24
